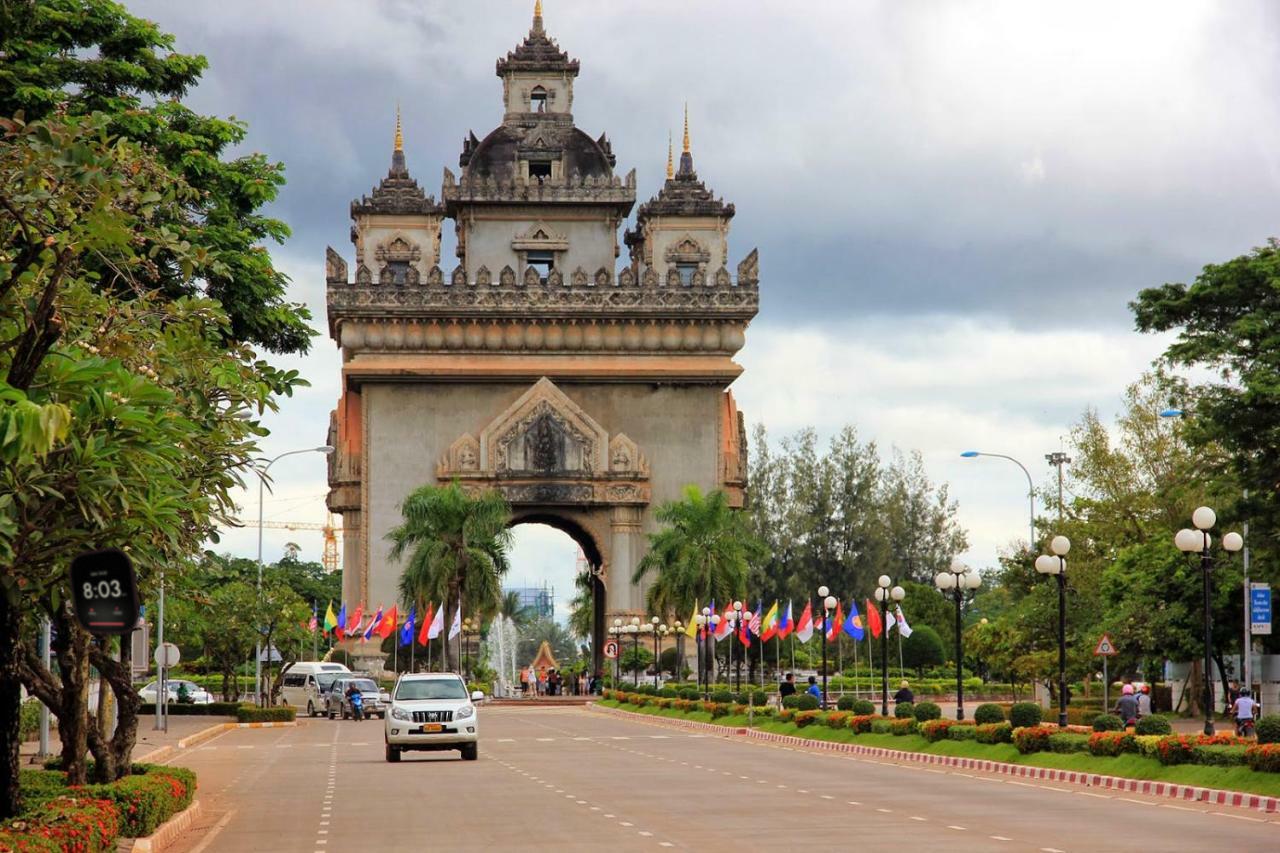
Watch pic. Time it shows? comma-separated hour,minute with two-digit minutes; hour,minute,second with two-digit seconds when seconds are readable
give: 8,03
